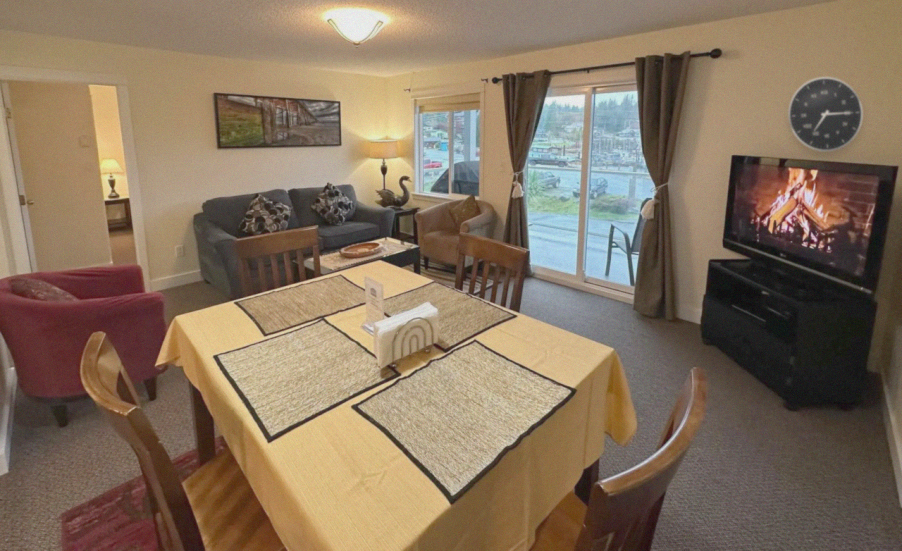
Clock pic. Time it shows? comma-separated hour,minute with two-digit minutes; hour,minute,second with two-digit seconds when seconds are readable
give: 7,15
